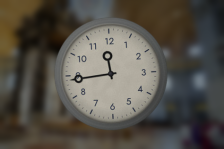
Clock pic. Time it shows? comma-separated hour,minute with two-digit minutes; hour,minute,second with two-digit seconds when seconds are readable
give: 11,44
